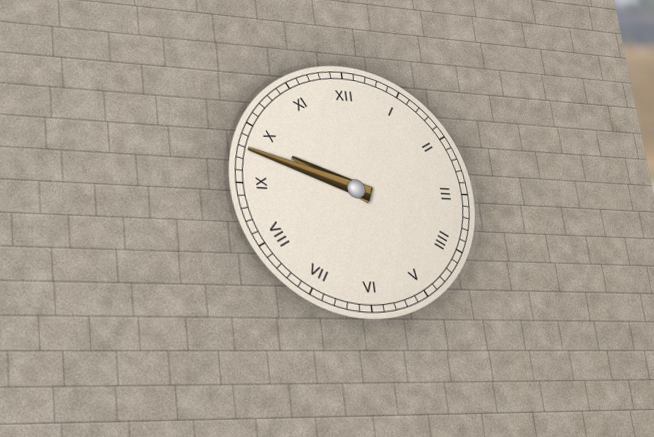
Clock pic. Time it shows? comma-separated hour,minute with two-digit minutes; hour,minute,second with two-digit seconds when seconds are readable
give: 9,48
